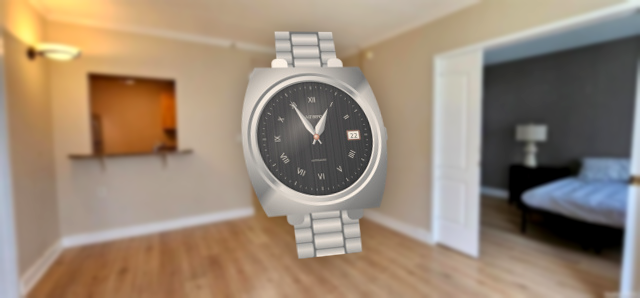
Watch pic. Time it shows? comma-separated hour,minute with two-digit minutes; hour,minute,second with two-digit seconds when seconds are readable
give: 12,55
